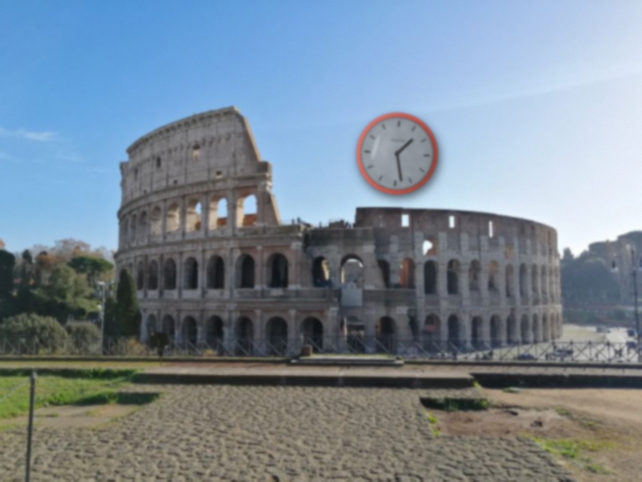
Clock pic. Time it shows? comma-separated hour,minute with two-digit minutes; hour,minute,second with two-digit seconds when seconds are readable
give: 1,28
